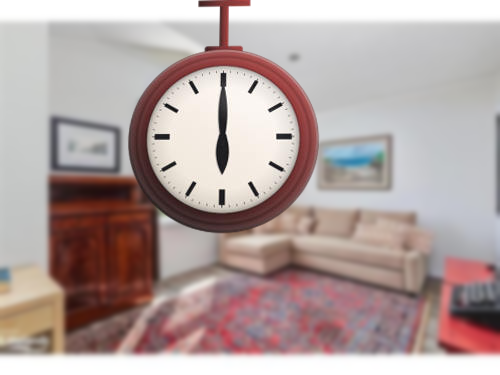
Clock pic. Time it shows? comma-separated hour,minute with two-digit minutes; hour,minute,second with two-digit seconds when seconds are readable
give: 6,00
